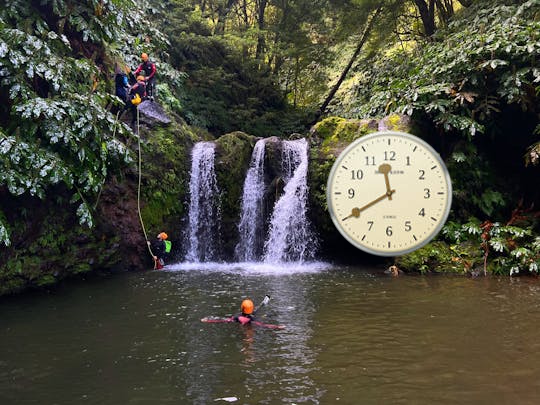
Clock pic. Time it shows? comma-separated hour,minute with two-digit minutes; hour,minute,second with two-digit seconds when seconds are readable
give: 11,40
